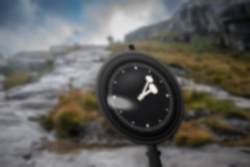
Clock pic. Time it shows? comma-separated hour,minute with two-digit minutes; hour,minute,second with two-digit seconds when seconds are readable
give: 2,06
